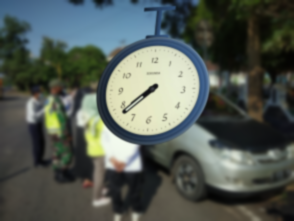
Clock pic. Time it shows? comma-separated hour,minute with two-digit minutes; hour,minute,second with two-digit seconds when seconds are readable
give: 7,38
